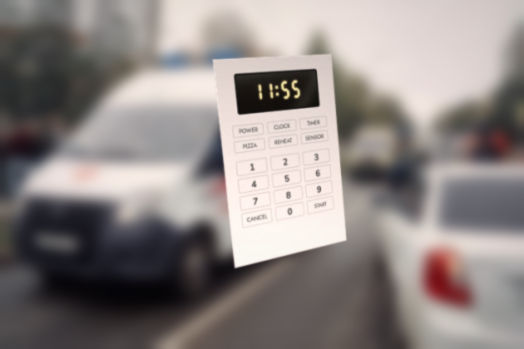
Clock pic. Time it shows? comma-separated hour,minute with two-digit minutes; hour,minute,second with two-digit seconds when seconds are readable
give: 11,55
